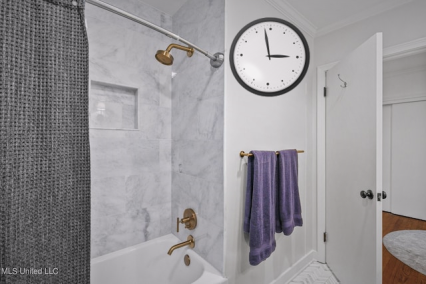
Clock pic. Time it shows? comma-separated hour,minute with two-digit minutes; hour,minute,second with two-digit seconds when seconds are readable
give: 2,58
